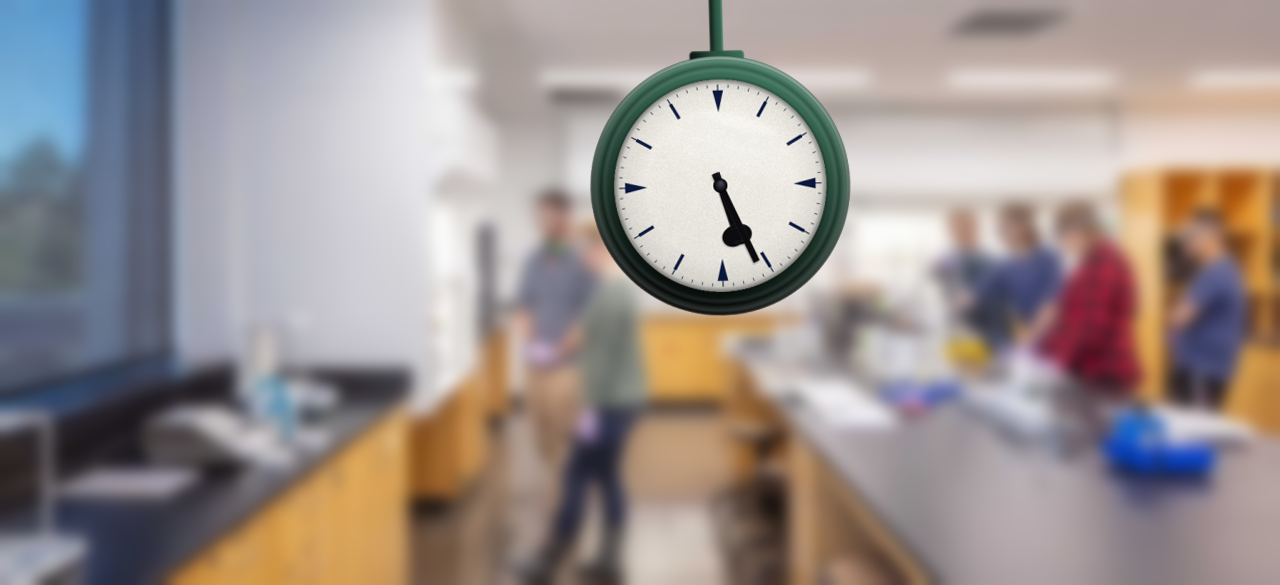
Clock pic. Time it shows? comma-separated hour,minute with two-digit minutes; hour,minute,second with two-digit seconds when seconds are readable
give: 5,26
